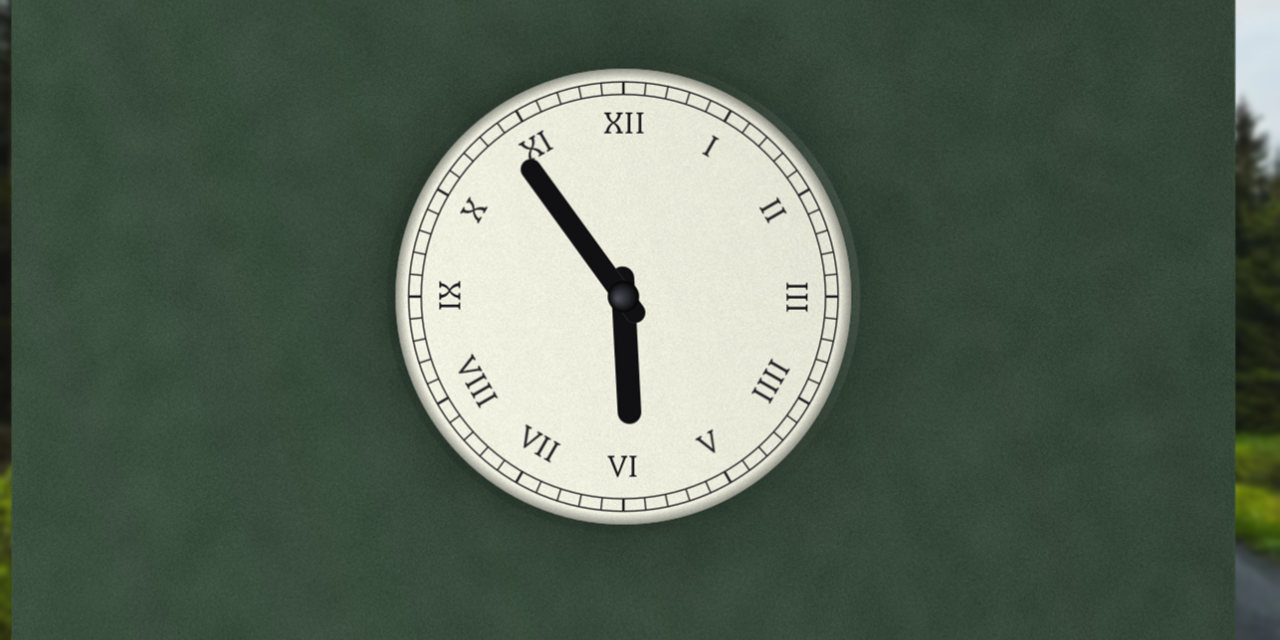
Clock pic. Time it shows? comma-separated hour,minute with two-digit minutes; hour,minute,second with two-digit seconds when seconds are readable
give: 5,54
